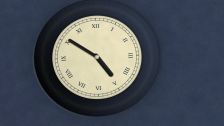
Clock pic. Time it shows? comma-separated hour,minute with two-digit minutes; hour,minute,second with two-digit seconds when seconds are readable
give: 4,51
